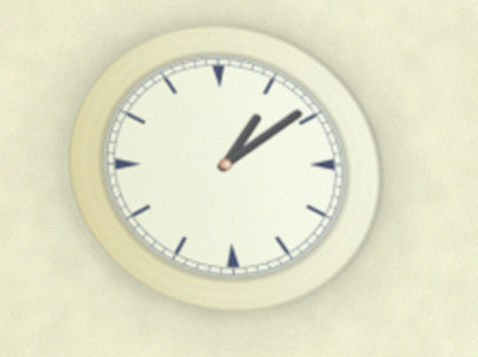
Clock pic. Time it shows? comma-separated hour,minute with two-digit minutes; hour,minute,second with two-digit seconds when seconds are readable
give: 1,09
